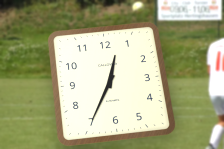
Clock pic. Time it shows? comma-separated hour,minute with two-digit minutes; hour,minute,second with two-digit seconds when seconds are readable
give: 12,35
